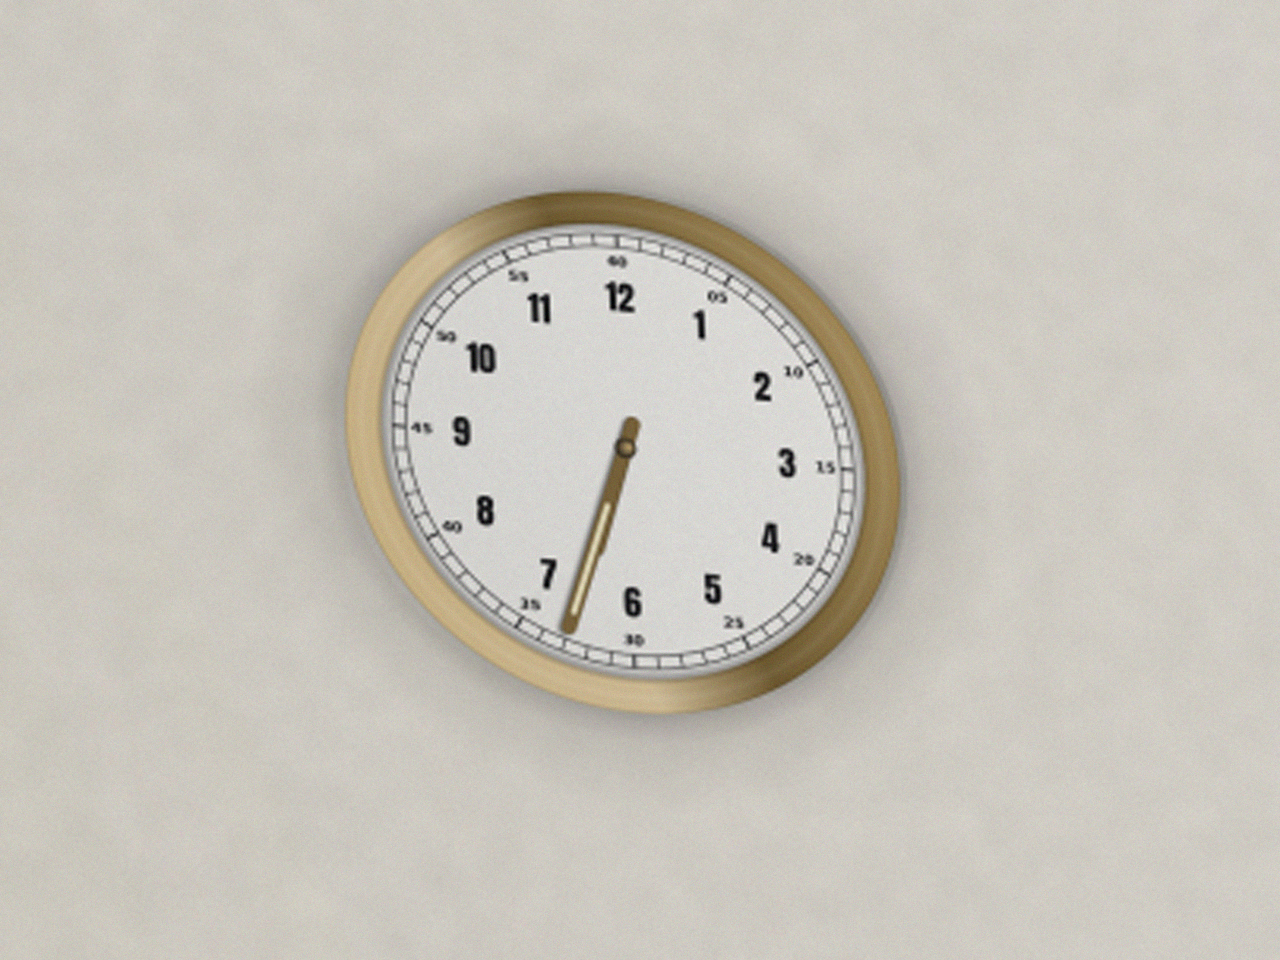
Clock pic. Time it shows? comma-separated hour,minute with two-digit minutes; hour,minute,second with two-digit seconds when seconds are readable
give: 6,33
